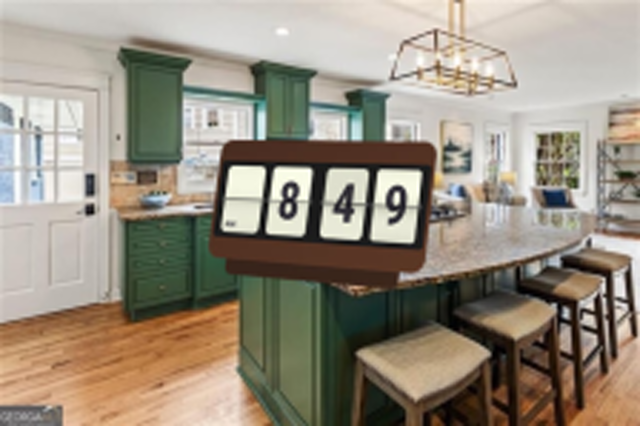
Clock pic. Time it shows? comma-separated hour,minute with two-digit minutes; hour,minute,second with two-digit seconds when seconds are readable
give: 8,49
